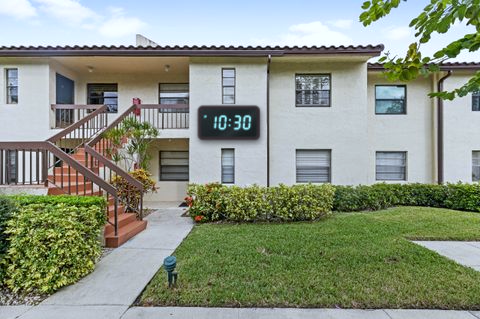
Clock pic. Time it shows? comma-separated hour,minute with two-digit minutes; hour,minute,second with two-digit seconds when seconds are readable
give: 10,30
